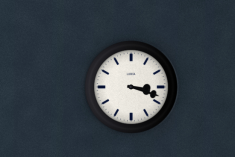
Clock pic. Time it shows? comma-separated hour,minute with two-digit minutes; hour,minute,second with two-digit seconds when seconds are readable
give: 3,18
